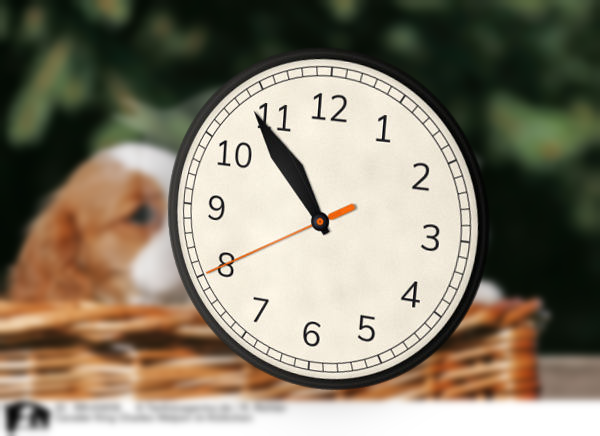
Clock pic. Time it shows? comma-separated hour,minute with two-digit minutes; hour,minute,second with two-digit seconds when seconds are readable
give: 10,53,40
